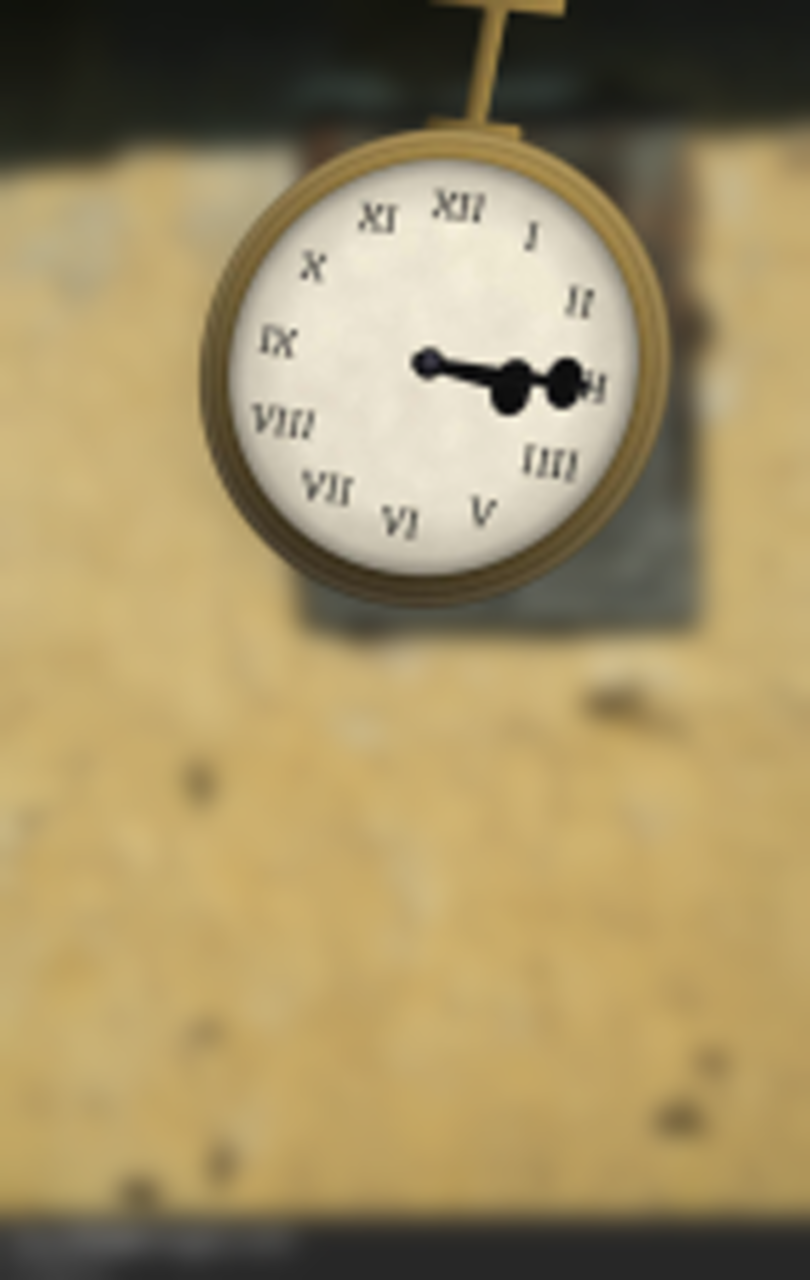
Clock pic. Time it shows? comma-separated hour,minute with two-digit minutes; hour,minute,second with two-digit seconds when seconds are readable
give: 3,15
